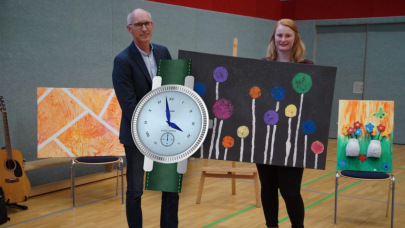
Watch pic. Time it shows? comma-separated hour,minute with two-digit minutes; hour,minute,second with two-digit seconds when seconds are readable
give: 3,58
